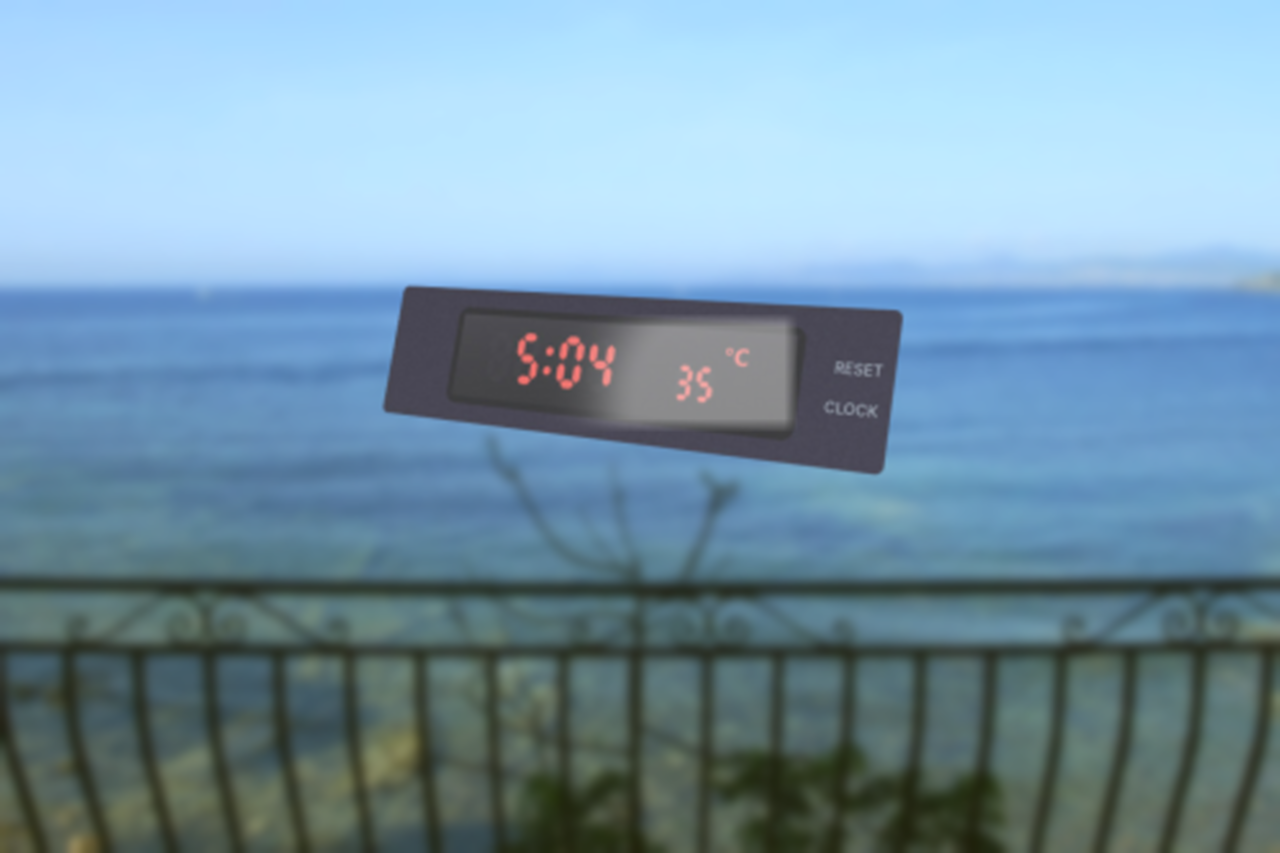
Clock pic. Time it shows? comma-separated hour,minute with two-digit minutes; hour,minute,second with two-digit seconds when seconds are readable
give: 5,04
